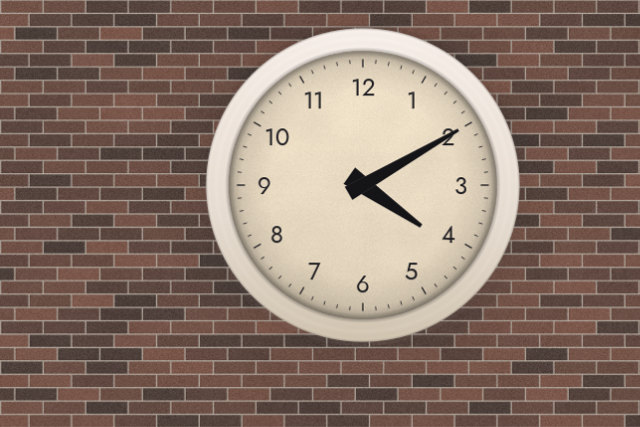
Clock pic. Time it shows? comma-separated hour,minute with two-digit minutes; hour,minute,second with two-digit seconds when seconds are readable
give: 4,10
